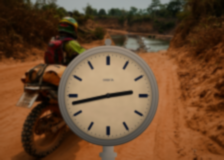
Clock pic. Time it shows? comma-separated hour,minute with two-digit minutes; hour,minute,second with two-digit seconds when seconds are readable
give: 2,43
